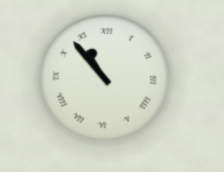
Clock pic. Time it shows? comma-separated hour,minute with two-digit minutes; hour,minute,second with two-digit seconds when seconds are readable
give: 10,53
